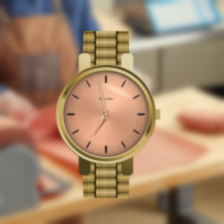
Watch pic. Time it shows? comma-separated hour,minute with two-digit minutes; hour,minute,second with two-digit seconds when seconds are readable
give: 6,58
